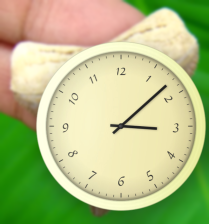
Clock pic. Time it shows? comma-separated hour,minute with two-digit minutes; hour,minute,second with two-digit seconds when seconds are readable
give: 3,08
